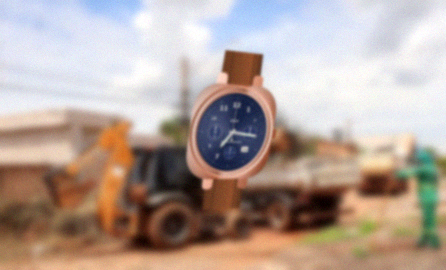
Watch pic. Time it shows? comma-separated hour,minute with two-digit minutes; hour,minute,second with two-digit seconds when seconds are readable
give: 7,16
